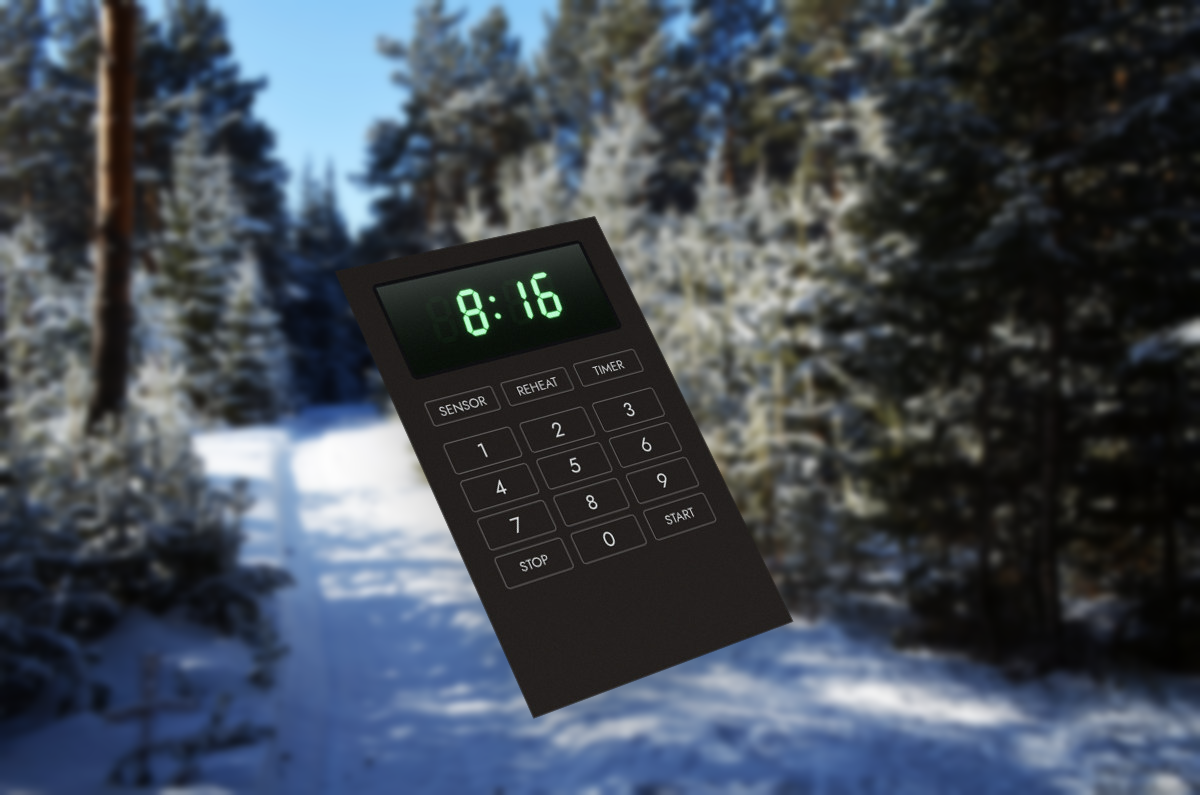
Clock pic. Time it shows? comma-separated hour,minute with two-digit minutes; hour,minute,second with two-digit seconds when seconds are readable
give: 8,16
